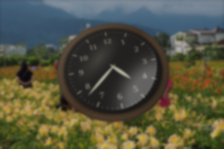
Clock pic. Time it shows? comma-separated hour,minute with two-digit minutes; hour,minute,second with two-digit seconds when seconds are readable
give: 4,38
